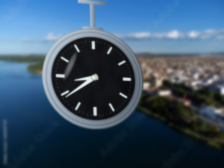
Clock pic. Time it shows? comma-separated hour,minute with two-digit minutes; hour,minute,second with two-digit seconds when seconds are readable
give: 8,39
